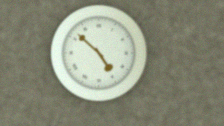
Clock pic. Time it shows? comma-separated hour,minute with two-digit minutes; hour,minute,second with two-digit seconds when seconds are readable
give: 4,52
